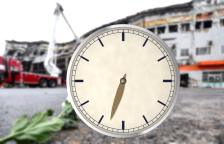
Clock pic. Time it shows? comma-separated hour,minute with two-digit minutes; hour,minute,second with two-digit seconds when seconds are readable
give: 6,33
